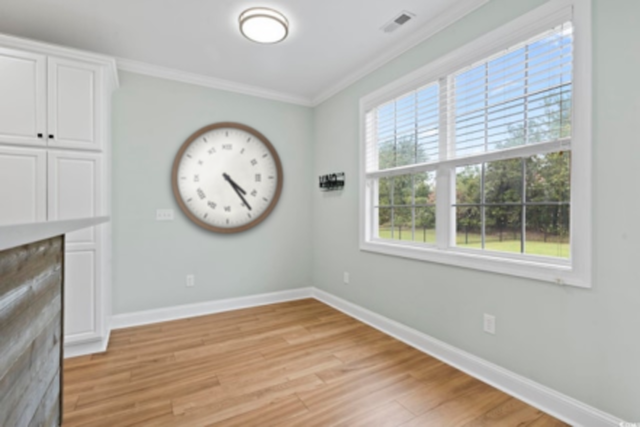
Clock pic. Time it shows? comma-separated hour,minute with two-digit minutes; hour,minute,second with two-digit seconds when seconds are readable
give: 4,24
